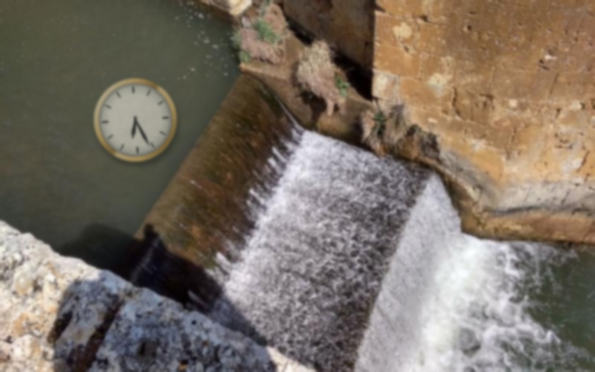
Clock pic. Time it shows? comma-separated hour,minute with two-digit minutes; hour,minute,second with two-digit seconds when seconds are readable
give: 6,26
